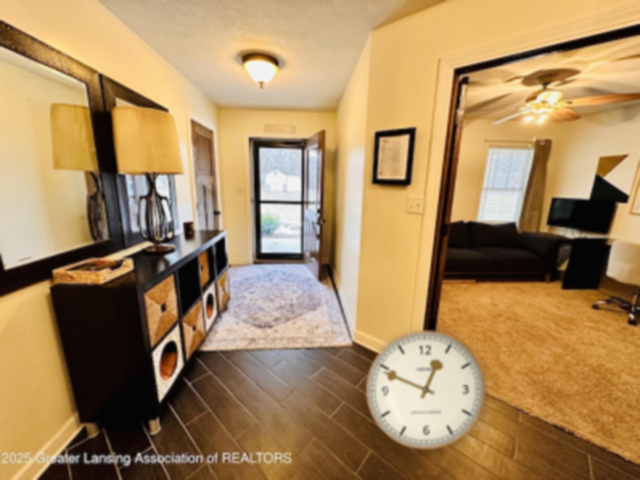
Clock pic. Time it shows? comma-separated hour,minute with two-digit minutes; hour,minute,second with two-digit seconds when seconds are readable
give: 12,49
